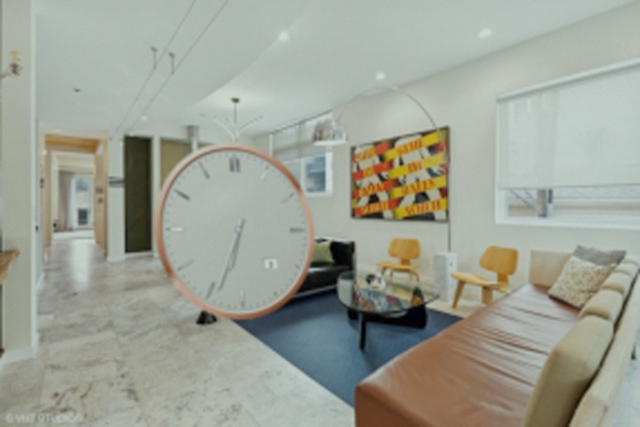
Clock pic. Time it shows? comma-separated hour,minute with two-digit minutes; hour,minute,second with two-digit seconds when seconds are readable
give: 6,34
